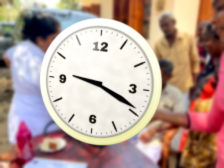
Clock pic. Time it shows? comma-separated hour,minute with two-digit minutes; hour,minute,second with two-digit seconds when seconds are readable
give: 9,19
